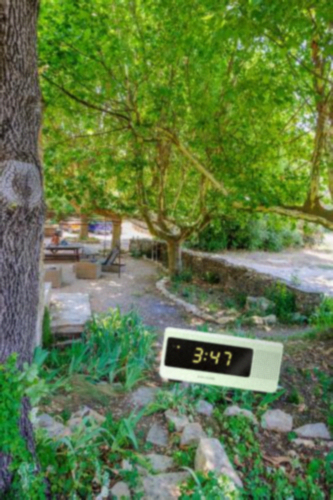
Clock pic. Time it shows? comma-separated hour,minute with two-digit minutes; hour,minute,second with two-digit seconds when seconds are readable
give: 3,47
